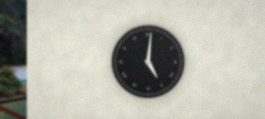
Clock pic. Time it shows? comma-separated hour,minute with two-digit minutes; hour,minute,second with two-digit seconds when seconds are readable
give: 5,01
